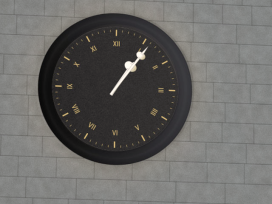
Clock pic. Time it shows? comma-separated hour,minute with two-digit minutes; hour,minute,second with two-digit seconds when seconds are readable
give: 1,06
